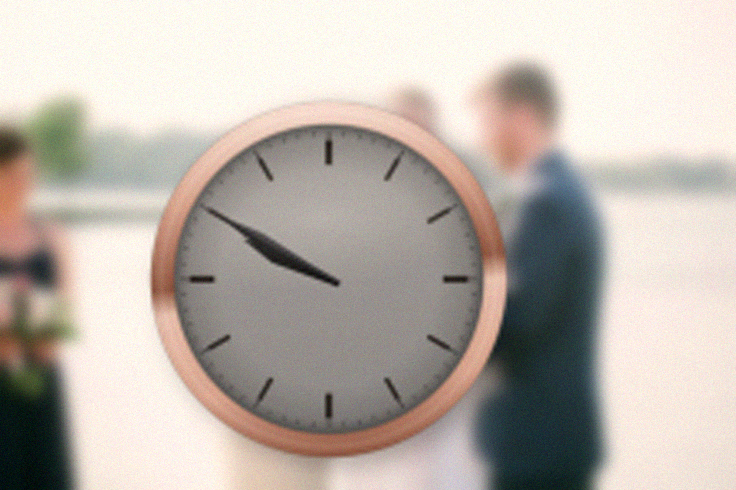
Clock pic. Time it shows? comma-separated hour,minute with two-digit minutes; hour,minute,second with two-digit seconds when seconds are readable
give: 9,50
